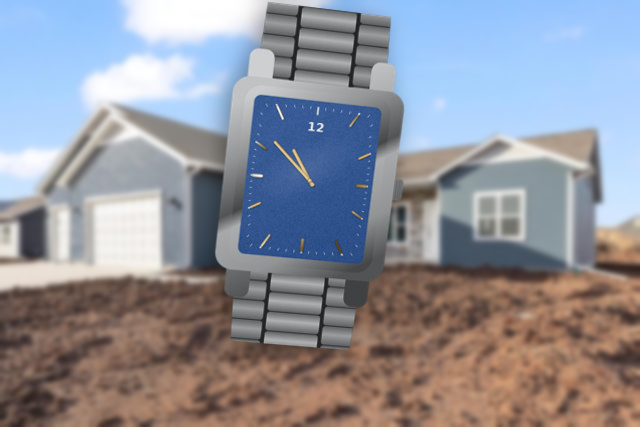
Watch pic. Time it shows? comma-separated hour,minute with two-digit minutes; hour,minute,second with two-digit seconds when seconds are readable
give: 10,52
